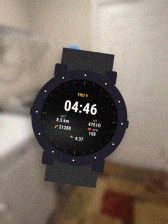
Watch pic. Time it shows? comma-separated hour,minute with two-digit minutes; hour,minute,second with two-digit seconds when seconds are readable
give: 4,46
